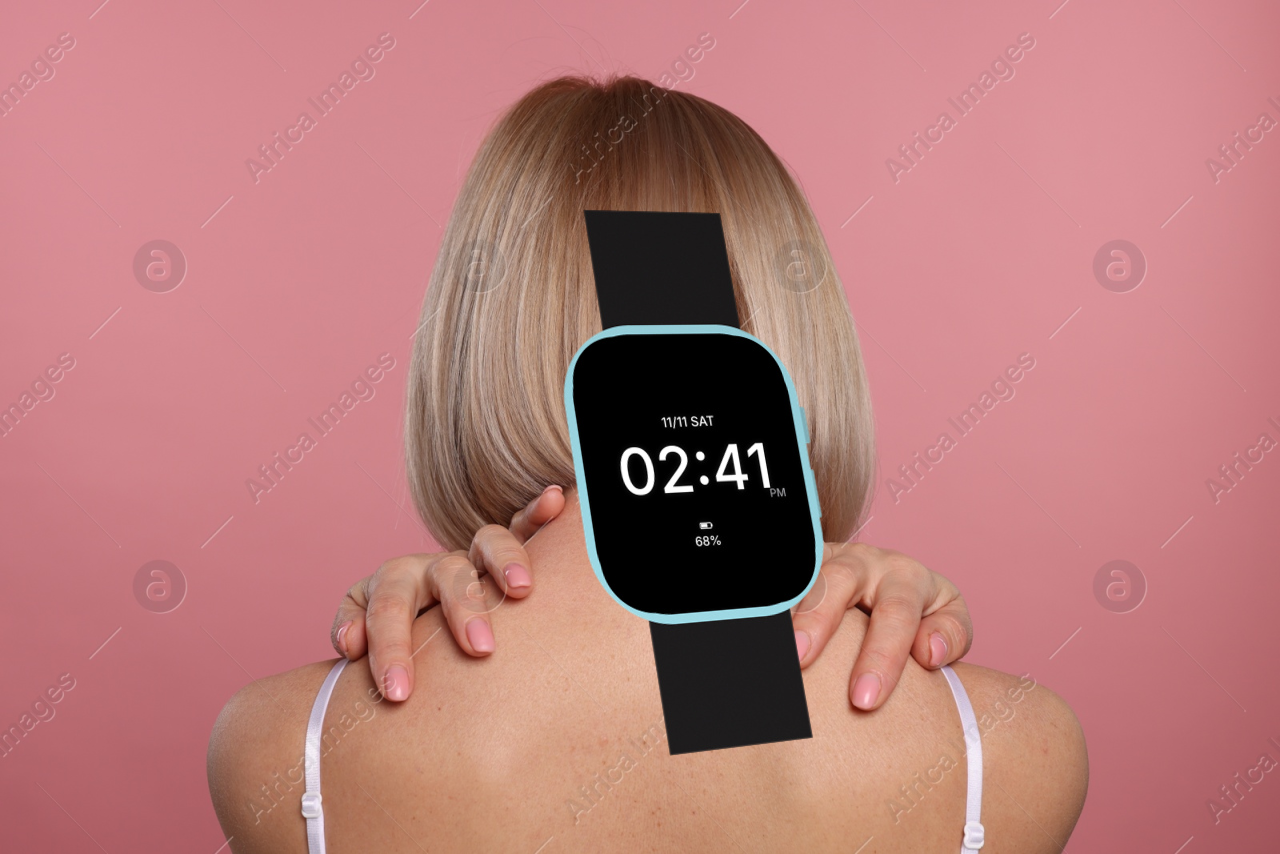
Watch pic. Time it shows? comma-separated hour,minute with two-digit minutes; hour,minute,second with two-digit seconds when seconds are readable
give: 2,41
